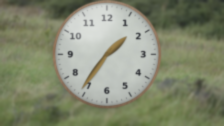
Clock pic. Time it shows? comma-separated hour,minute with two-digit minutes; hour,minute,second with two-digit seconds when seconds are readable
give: 1,36
